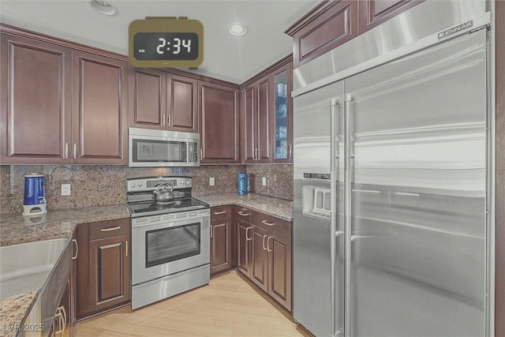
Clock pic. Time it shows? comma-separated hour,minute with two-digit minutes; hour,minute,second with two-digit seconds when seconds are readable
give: 2,34
